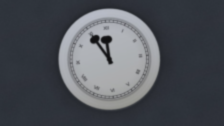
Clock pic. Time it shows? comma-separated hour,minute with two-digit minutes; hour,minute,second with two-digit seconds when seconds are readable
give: 11,55
